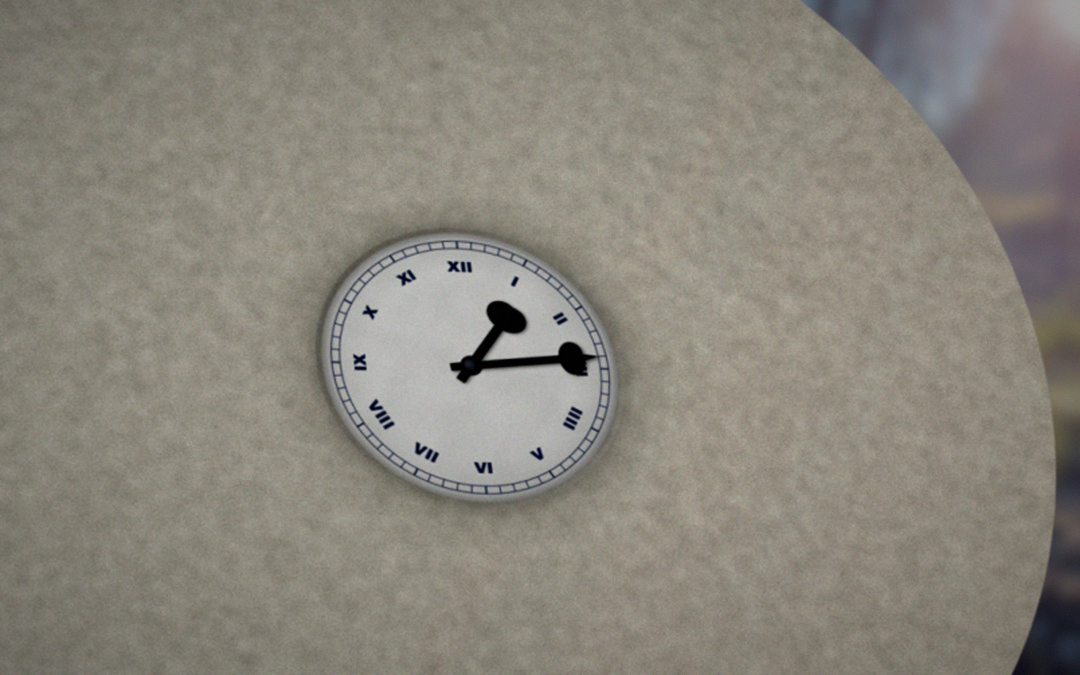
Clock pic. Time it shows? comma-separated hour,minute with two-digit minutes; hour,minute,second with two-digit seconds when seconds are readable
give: 1,14
